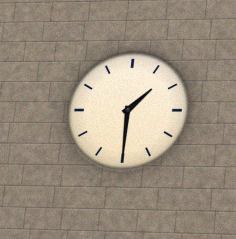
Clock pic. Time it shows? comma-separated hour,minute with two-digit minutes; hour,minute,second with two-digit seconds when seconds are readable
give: 1,30
